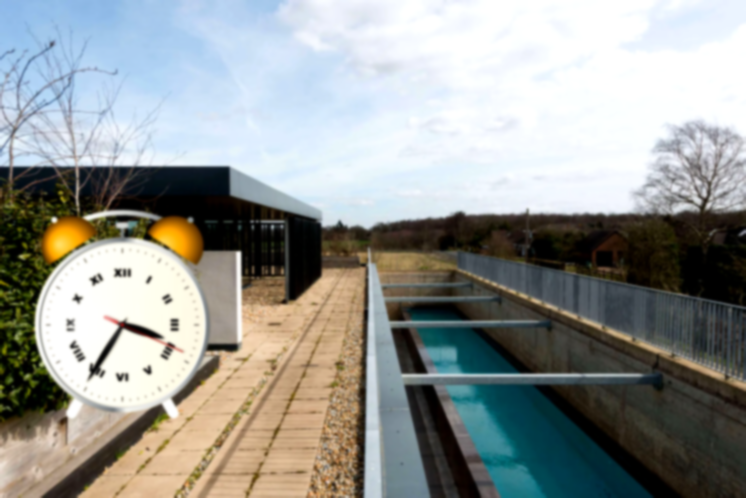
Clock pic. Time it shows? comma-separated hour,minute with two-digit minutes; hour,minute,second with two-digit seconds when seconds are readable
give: 3,35,19
